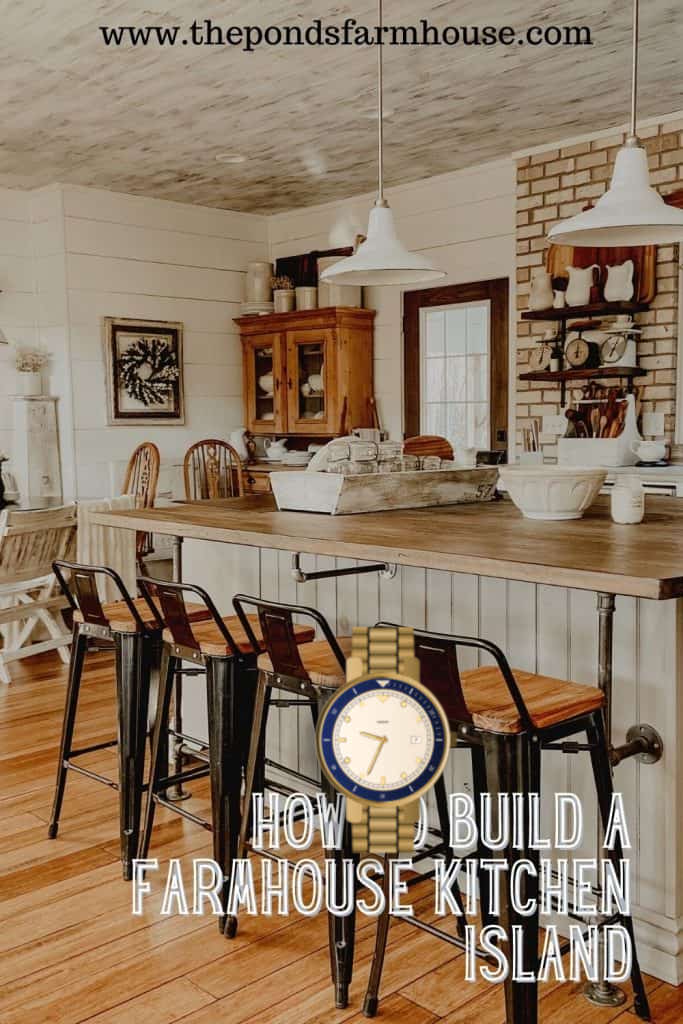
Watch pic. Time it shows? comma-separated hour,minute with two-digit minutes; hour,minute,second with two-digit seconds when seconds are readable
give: 9,34
